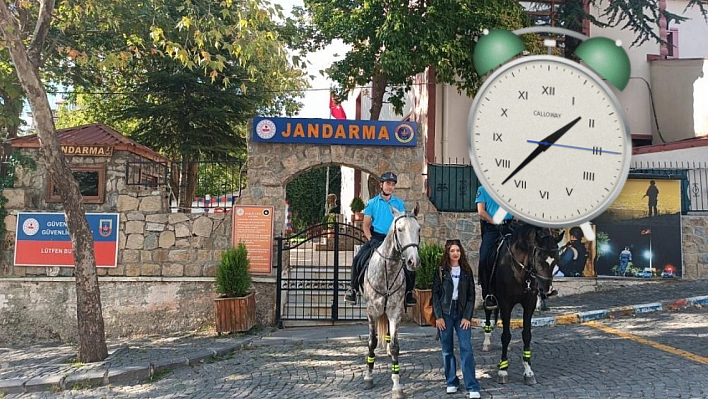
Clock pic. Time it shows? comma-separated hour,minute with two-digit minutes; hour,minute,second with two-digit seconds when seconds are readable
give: 1,37,15
